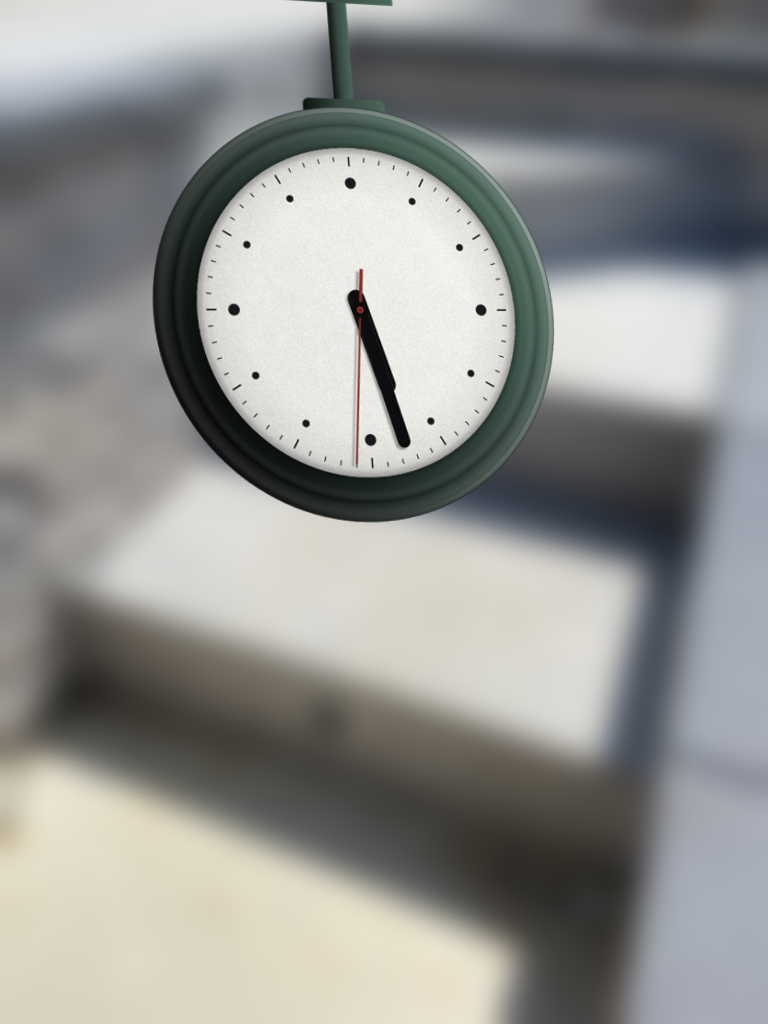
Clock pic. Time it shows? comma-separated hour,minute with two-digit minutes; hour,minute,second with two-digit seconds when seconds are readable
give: 5,27,31
